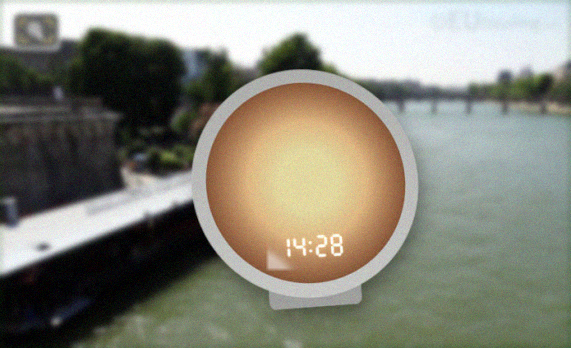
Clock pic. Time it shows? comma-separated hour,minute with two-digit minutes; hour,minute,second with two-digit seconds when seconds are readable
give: 14,28
